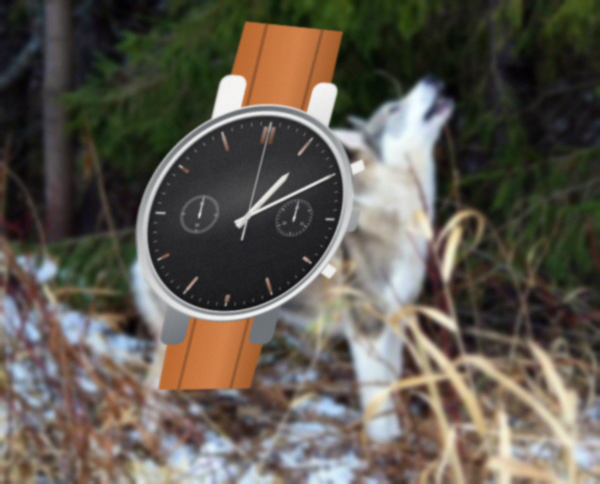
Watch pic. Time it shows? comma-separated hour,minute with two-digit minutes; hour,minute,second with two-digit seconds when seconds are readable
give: 1,10
